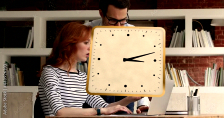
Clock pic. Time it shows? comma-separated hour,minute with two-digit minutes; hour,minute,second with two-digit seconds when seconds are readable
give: 3,12
